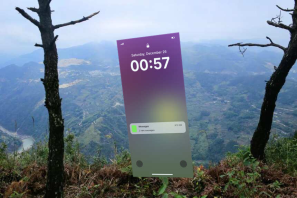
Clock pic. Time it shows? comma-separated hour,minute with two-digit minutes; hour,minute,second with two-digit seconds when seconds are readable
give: 0,57
